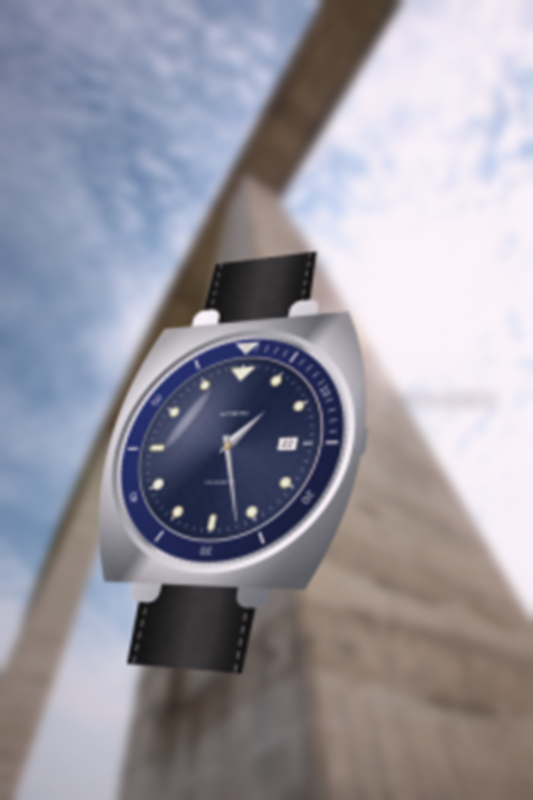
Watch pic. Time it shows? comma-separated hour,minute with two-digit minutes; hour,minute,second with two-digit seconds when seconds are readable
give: 1,27
